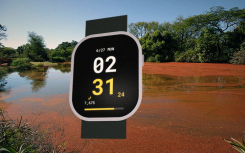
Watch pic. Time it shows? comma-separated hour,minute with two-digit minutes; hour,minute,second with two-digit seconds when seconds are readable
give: 2,31
